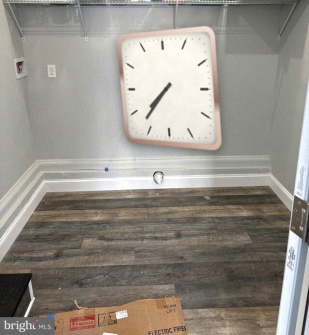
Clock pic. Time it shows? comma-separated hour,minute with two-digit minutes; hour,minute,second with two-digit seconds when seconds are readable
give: 7,37
